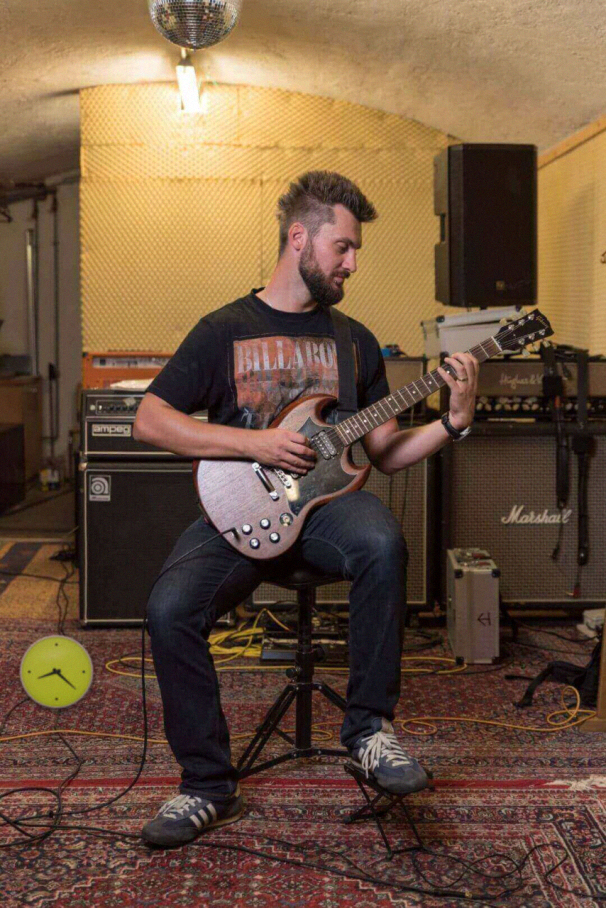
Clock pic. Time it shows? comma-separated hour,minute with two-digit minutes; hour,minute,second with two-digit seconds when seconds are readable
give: 8,22
